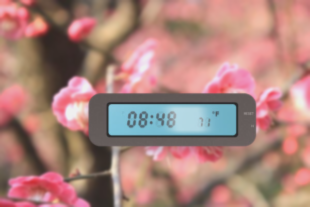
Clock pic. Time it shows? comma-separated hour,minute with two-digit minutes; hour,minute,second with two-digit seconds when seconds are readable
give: 8,48
